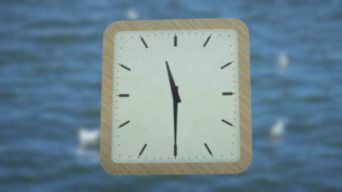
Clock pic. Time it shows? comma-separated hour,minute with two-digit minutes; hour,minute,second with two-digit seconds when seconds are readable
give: 11,30
